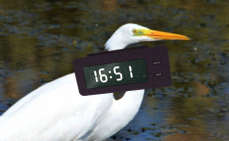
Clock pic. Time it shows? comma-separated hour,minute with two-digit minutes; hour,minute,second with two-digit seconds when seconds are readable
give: 16,51
